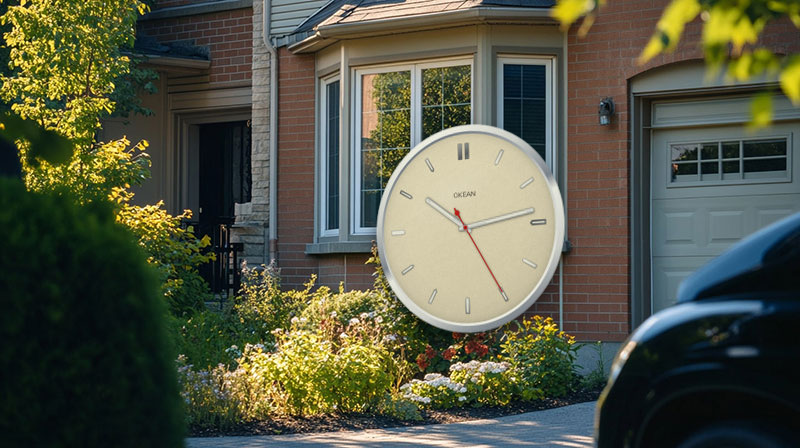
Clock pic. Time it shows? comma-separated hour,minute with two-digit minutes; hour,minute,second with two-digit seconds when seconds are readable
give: 10,13,25
